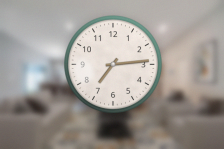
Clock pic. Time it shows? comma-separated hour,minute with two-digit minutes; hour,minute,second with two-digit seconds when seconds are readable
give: 7,14
